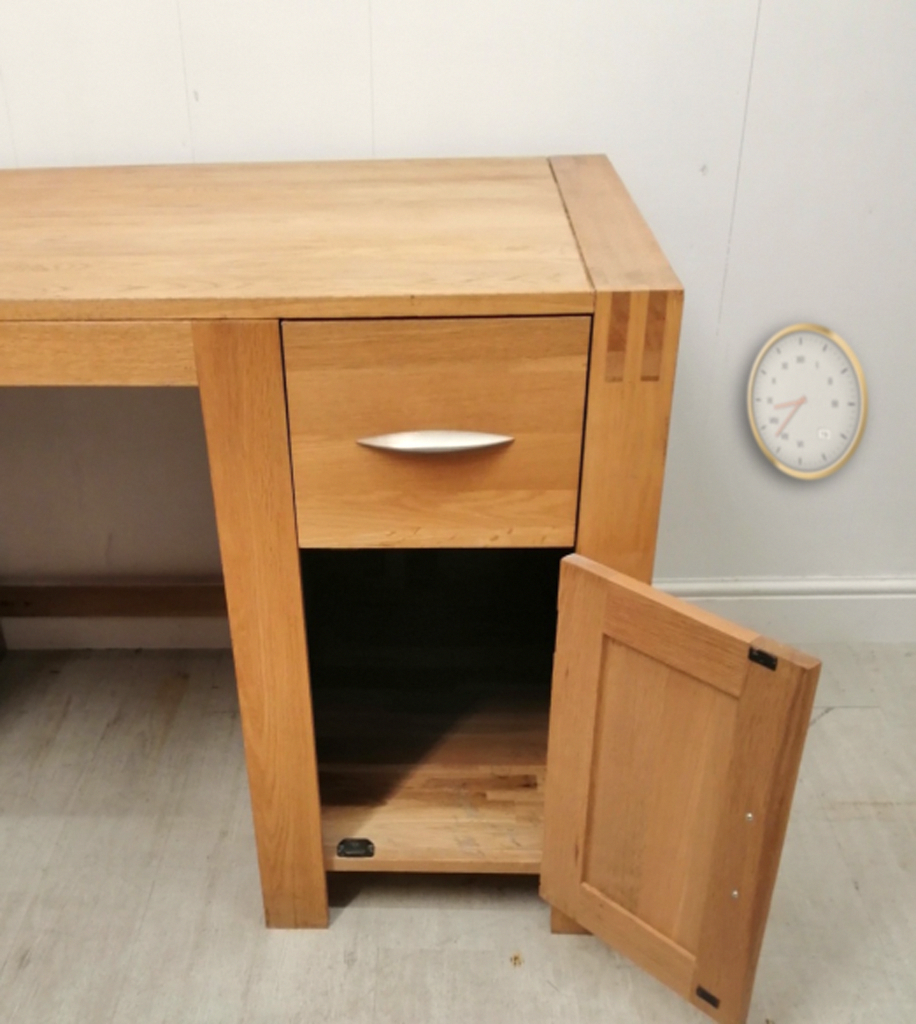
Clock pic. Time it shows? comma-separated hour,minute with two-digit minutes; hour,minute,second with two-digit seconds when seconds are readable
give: 8,37
